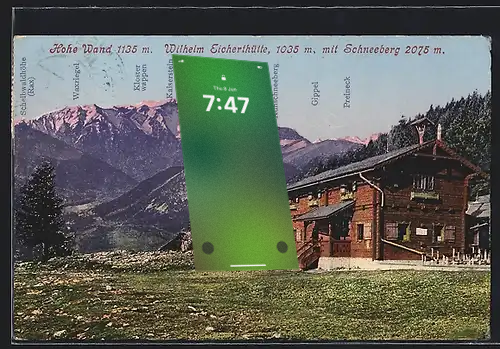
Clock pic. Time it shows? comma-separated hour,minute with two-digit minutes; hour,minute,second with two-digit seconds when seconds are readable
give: 7,47
